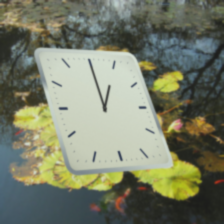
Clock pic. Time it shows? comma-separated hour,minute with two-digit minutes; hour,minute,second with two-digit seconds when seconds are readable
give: 1,00
